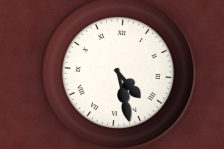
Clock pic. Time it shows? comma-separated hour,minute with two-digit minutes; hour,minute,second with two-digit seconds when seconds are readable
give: 4,27
